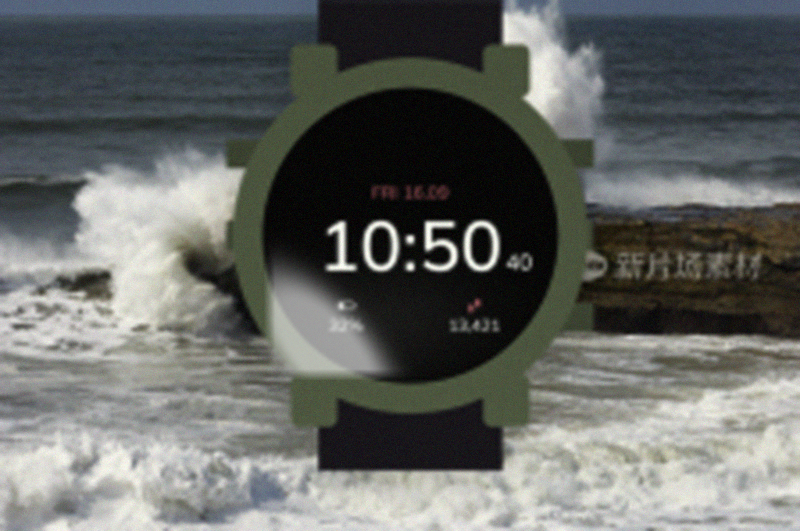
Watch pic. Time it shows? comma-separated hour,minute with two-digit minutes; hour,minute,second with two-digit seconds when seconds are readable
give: 10,50
